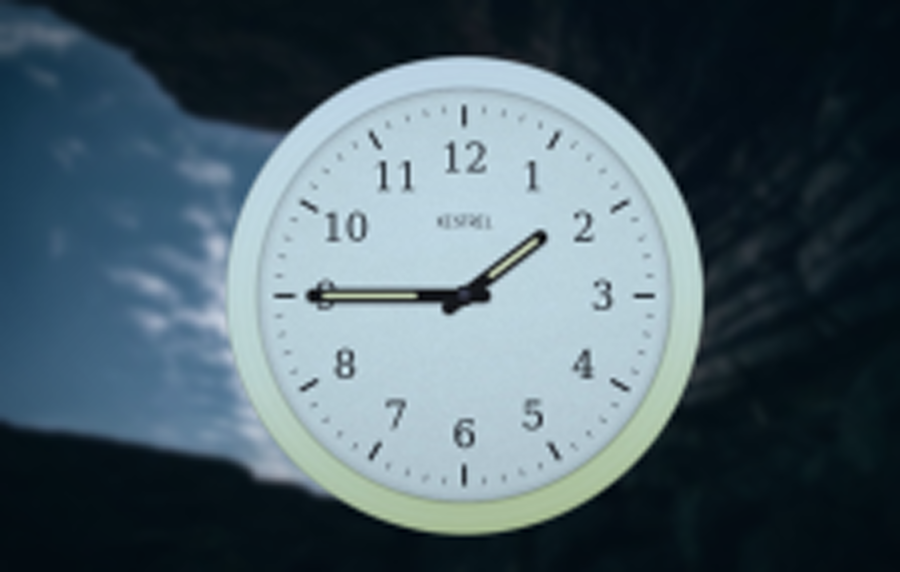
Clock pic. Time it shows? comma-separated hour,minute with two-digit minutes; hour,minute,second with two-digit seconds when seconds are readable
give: 1,45
